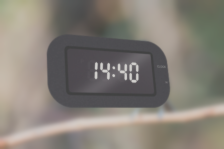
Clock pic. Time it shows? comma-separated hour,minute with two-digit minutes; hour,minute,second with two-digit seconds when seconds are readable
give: 14,40
